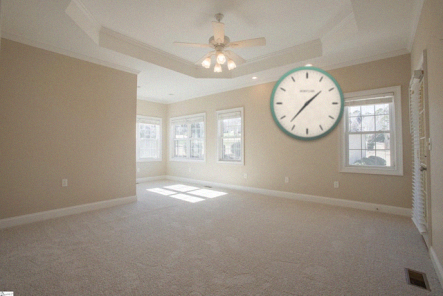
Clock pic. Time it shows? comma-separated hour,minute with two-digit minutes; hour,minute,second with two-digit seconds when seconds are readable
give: 1,37
